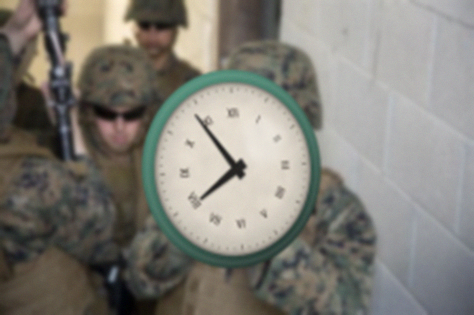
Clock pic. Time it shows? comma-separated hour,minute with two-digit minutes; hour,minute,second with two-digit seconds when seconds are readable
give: 7,54
